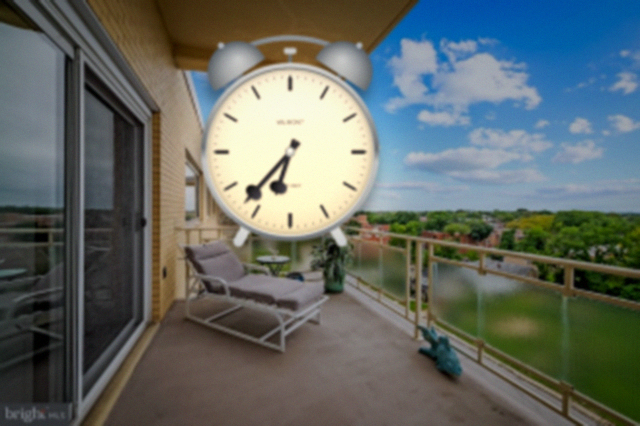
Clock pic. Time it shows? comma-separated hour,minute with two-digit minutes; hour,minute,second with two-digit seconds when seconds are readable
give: 6,37
